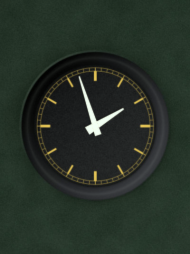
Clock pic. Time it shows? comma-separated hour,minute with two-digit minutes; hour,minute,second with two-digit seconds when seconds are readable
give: 1,57
